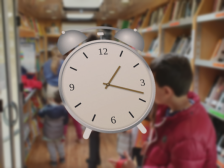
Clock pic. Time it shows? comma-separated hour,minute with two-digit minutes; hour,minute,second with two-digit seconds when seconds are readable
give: 1,18
